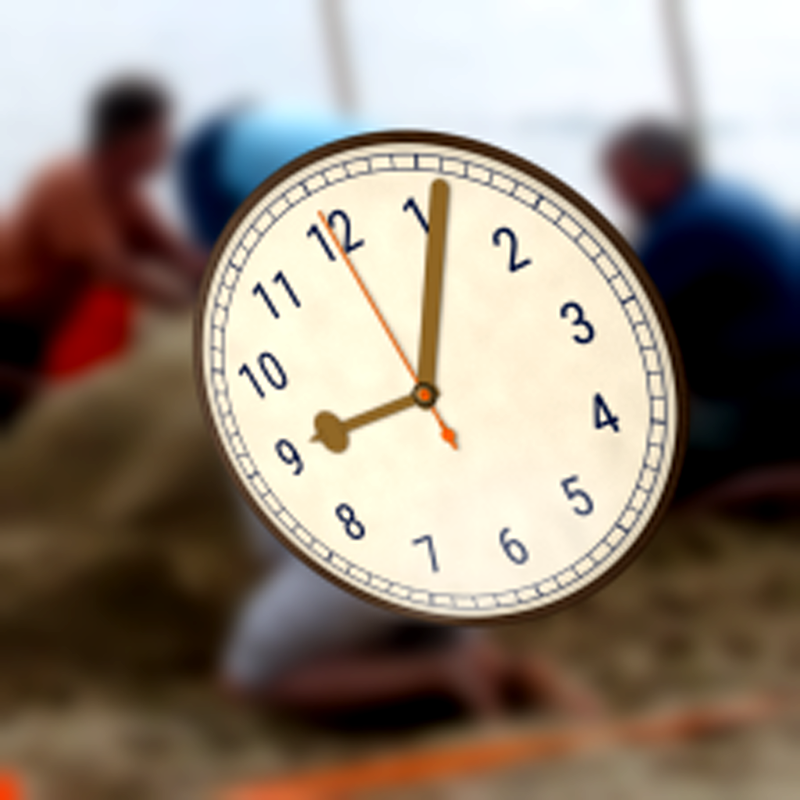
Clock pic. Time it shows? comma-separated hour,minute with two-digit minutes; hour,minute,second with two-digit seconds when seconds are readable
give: 9,06,00
